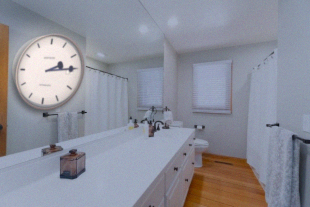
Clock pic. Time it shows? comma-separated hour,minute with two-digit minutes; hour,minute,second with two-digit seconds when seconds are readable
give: 2,14
